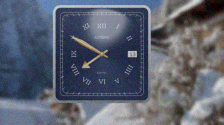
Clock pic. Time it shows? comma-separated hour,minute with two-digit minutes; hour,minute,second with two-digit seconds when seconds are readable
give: 7,50
